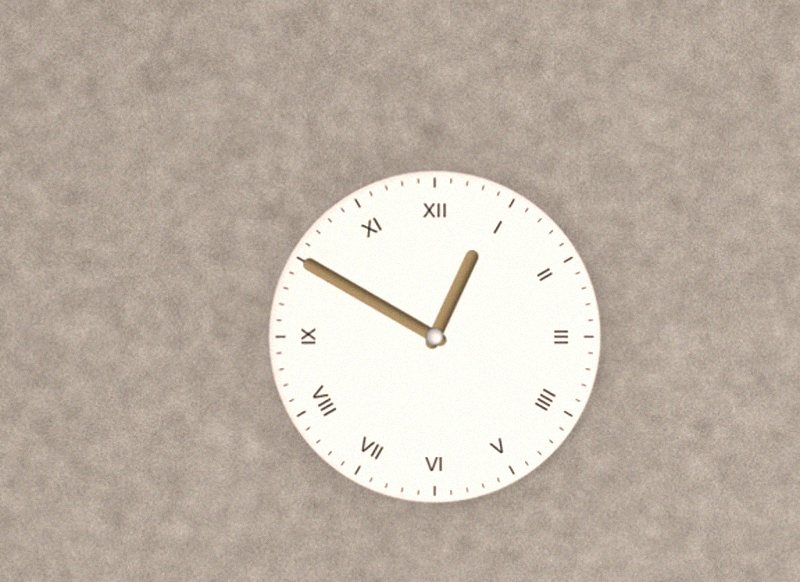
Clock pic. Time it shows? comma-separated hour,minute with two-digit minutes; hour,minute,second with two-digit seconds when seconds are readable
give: 12,50
